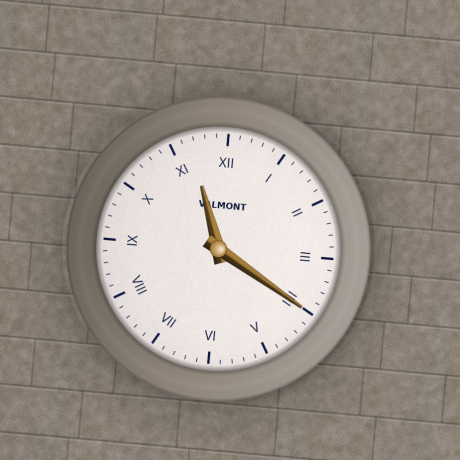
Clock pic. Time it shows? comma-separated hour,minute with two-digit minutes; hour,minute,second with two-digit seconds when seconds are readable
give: 11,20
